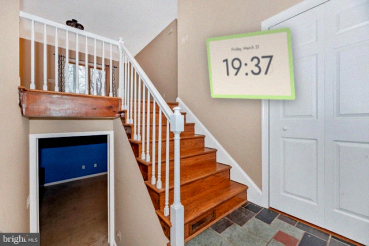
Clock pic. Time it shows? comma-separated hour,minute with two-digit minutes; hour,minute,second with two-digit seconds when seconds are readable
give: 19,37
